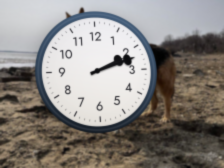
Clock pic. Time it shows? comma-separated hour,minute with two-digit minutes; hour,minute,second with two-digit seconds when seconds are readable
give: 2,12
